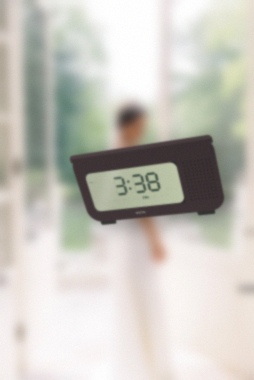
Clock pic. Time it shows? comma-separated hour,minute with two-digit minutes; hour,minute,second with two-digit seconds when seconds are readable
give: 3,38
